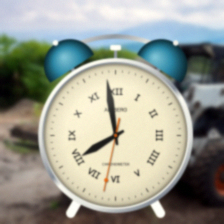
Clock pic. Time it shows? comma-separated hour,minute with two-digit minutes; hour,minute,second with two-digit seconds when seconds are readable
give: 7,58,32
